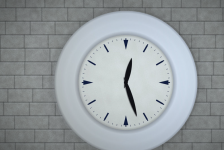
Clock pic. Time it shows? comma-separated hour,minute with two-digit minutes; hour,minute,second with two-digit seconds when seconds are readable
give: 12,27
